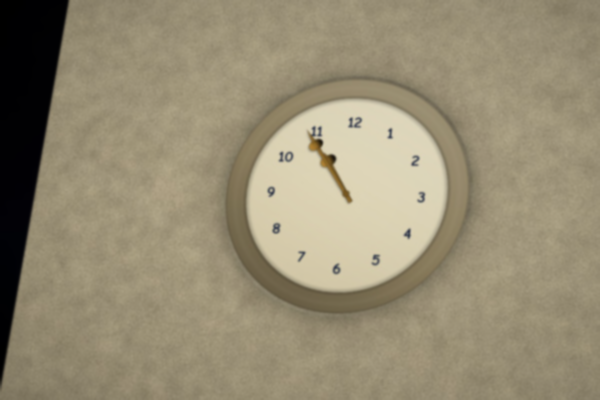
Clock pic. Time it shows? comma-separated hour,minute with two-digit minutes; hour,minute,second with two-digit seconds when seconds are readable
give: 10,54
